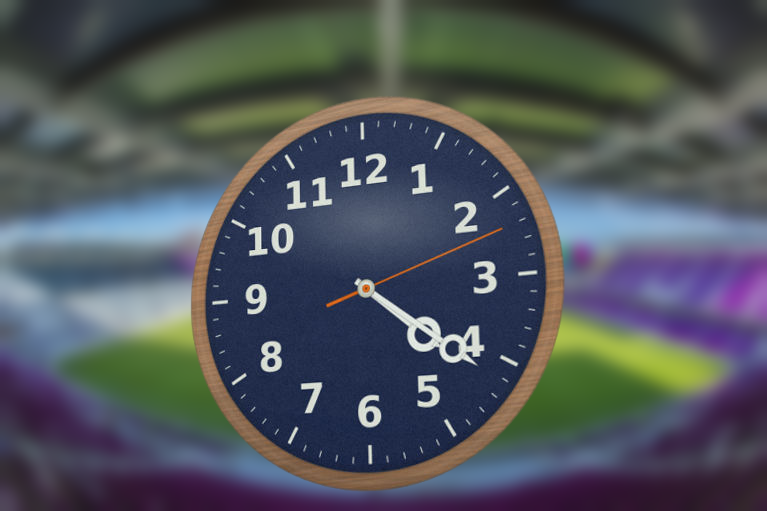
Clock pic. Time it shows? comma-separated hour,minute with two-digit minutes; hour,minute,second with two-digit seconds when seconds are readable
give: 4,21,12
